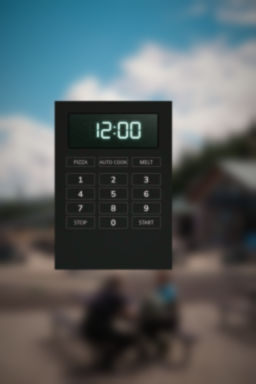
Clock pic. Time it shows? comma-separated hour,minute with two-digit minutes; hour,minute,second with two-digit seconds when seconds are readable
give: 12,00
